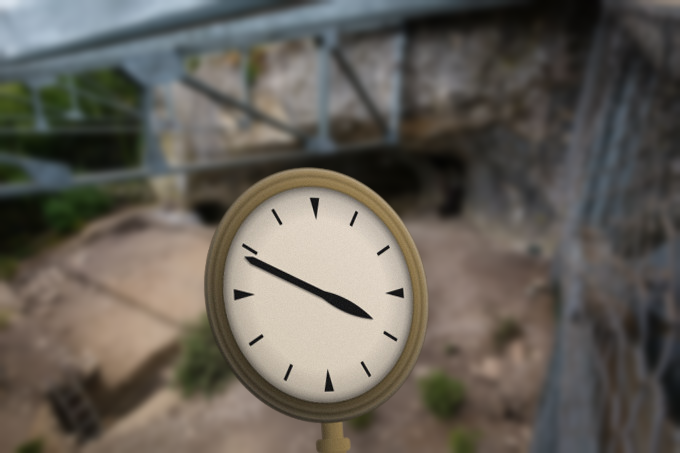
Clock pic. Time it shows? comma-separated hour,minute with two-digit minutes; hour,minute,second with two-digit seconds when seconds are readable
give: 3,49
